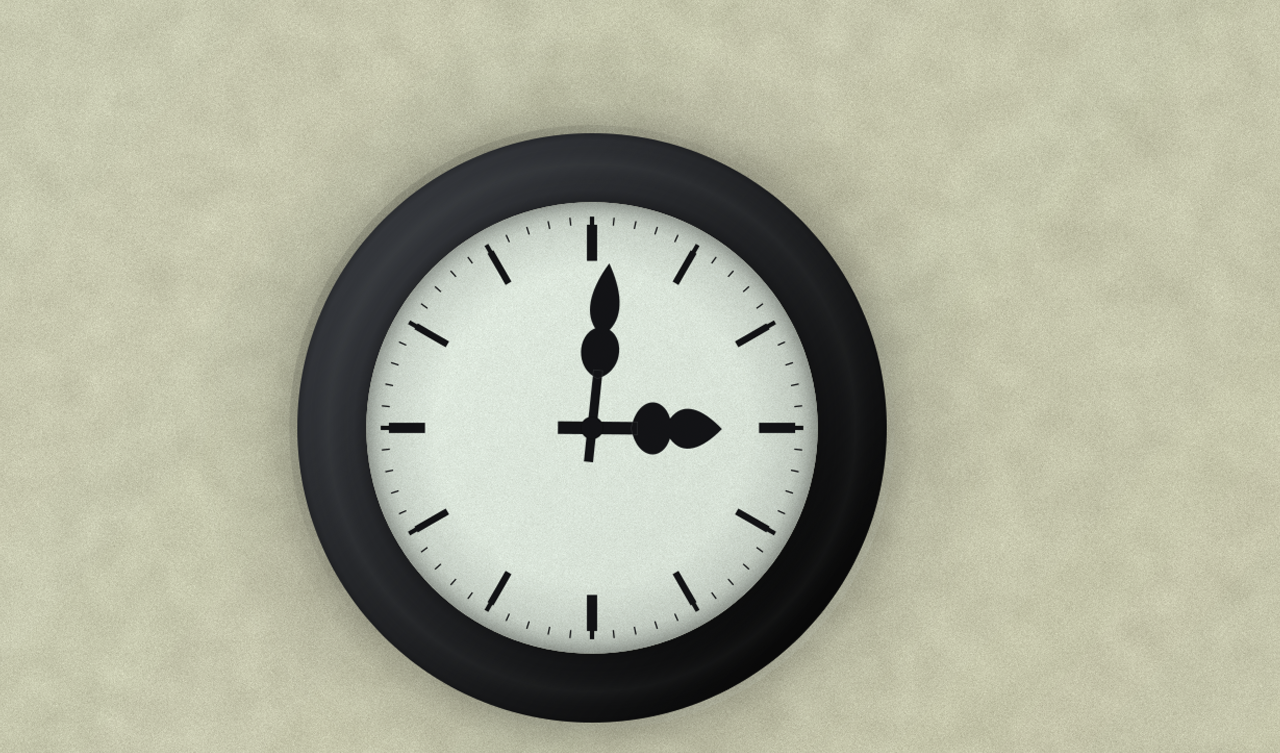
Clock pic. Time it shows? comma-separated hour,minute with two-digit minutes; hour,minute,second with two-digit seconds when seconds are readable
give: 3,01
